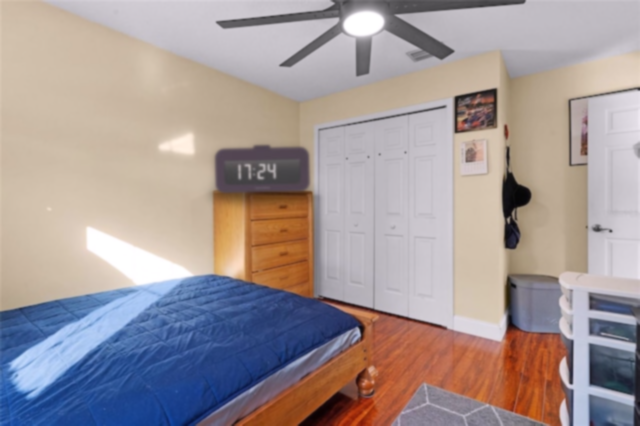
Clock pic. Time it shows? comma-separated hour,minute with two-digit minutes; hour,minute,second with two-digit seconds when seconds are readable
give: 17,24
